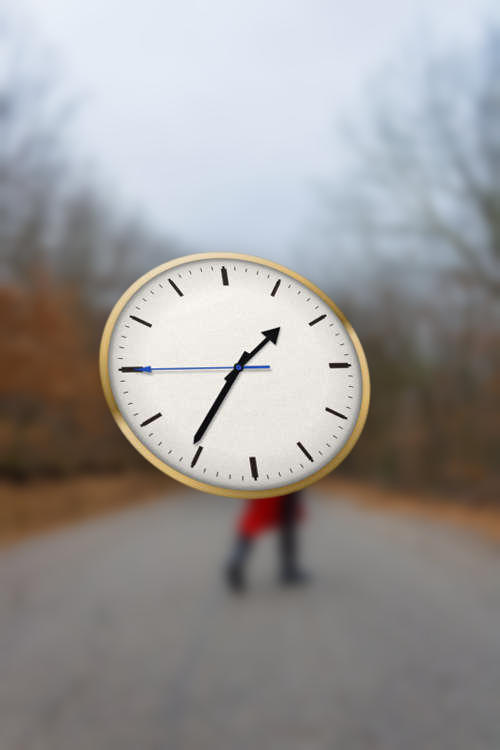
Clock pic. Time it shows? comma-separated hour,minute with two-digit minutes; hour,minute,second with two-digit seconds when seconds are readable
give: 1,35,45
